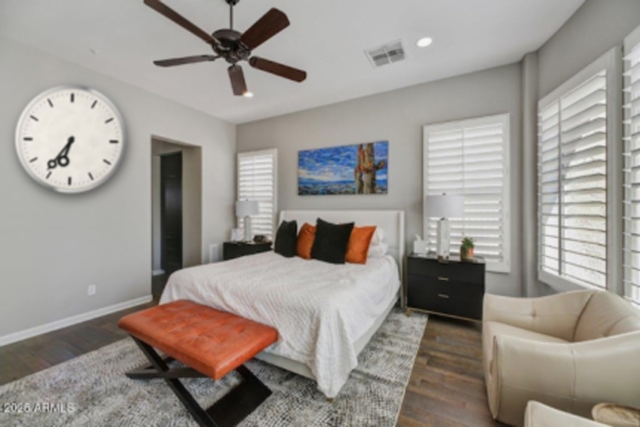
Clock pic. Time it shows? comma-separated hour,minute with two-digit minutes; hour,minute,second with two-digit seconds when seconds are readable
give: 6,36
